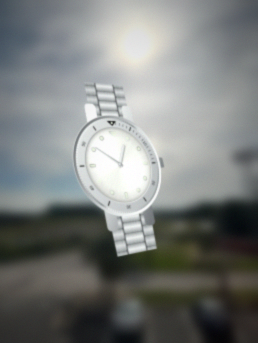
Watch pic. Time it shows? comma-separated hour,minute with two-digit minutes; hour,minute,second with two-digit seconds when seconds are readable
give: 12,51
